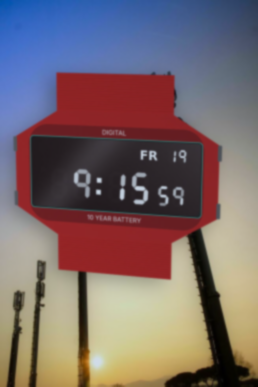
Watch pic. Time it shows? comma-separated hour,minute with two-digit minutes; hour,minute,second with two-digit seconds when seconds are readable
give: 9,15,59
